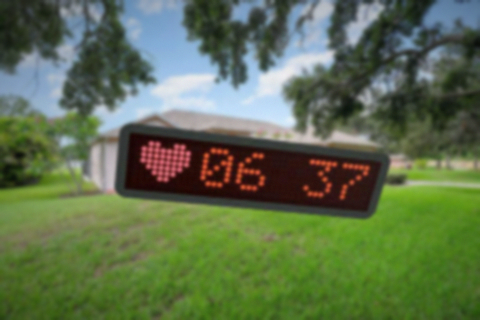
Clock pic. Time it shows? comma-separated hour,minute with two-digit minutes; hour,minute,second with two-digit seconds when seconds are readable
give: 6,37
